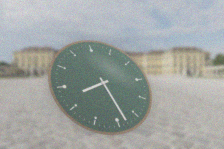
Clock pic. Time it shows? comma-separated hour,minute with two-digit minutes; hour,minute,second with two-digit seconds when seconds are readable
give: 8,28
